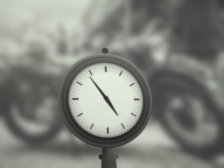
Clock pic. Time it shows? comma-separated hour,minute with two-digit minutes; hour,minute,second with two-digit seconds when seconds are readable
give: 4,54
